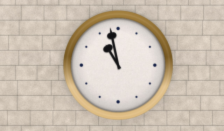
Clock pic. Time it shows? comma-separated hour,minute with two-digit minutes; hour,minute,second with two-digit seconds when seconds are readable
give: 10,58
